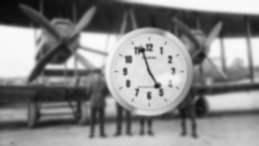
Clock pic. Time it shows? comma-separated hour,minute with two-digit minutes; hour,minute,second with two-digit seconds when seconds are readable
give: 4,57
